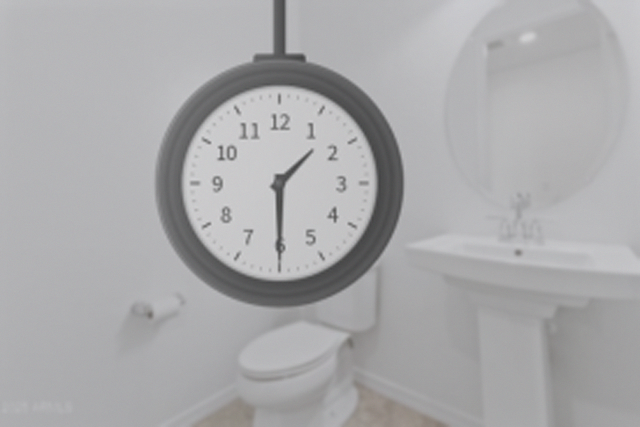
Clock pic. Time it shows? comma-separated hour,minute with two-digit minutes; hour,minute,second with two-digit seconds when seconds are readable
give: 1,30
